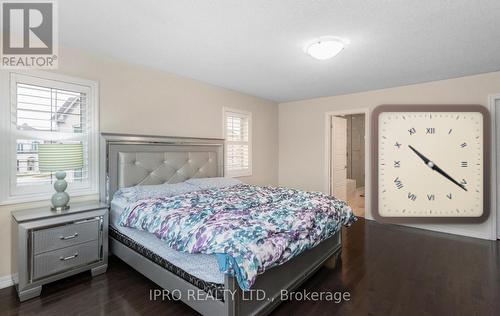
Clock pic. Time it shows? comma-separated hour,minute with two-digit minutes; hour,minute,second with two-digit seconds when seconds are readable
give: 10,21
